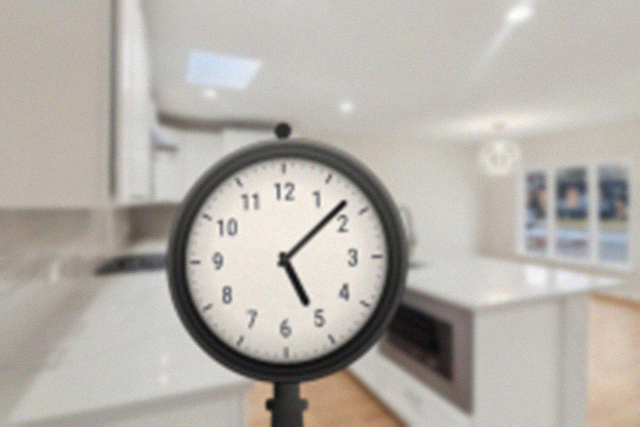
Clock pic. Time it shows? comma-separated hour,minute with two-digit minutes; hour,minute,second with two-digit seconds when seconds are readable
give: 5,08
